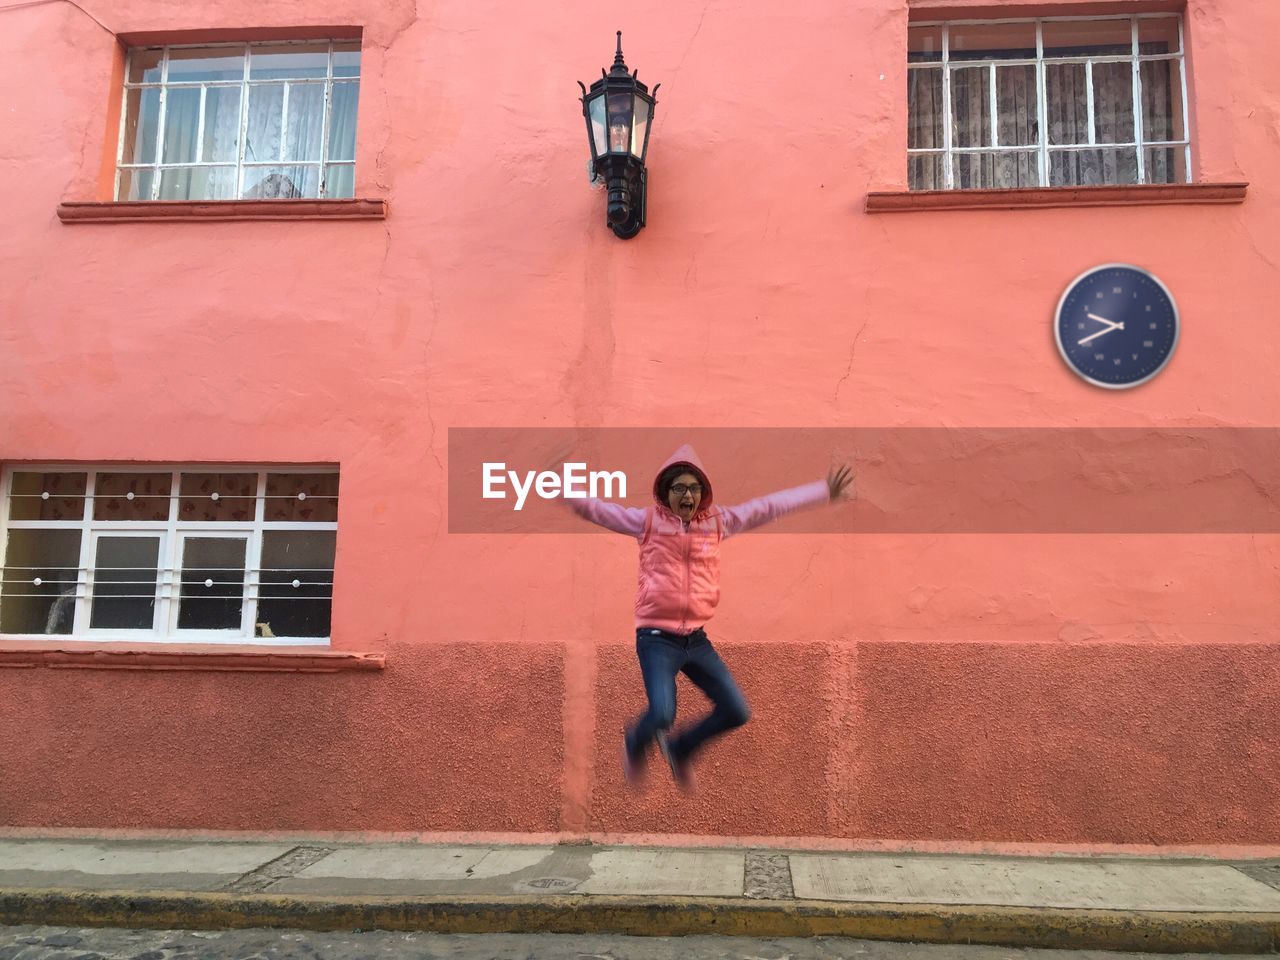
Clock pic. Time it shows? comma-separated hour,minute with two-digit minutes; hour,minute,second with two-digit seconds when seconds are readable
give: 9,41
